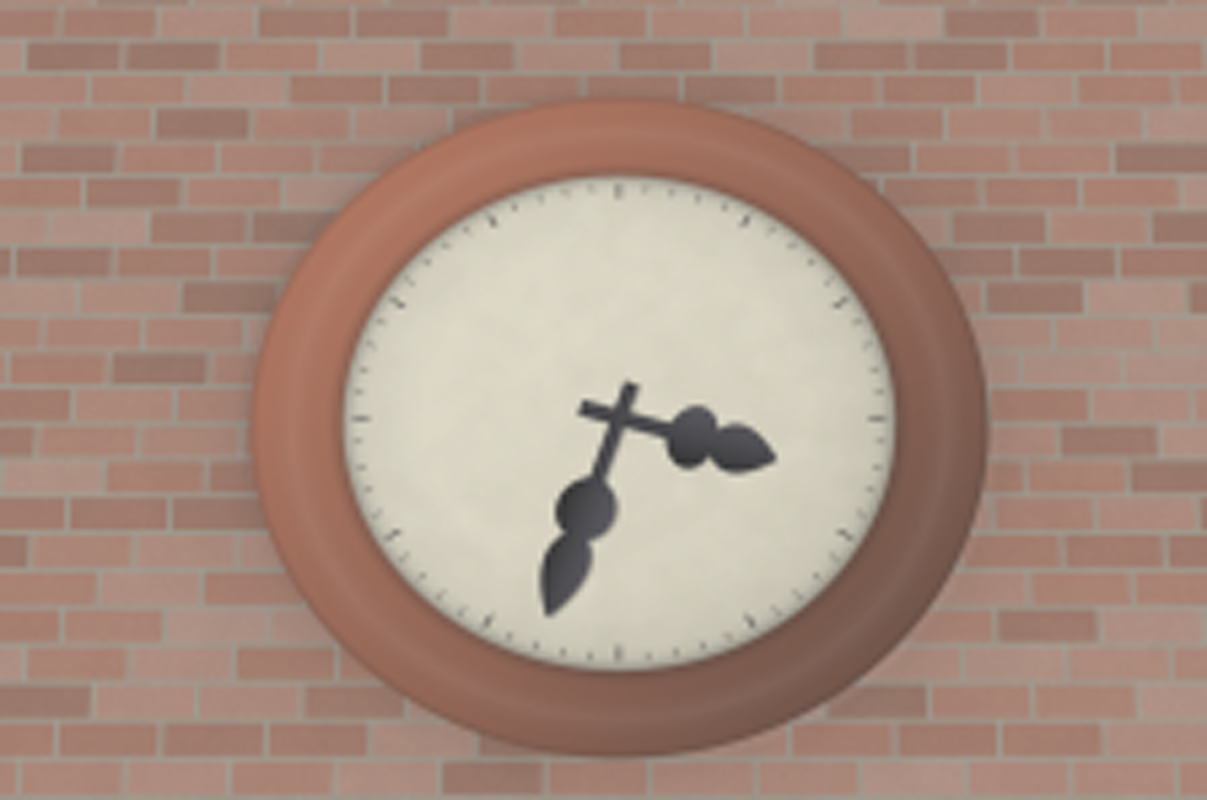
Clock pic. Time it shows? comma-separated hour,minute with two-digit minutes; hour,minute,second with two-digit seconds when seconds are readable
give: 3,33
